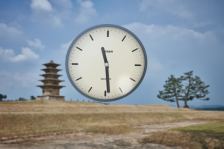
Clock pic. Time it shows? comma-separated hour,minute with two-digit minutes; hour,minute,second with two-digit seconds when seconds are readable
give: 11,29
